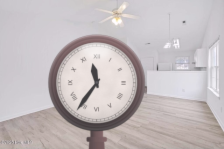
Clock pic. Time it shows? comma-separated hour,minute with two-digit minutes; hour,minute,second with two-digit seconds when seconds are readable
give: 11,36
